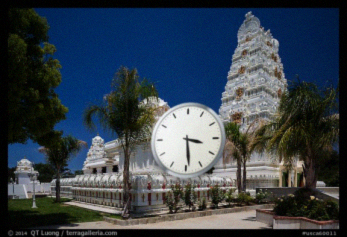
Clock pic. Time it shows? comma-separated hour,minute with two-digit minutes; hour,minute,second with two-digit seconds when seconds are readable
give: 3,29
